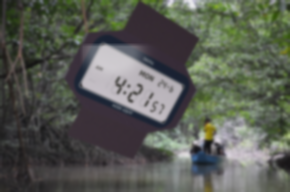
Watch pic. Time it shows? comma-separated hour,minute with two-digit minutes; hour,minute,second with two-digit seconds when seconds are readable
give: 4,21
